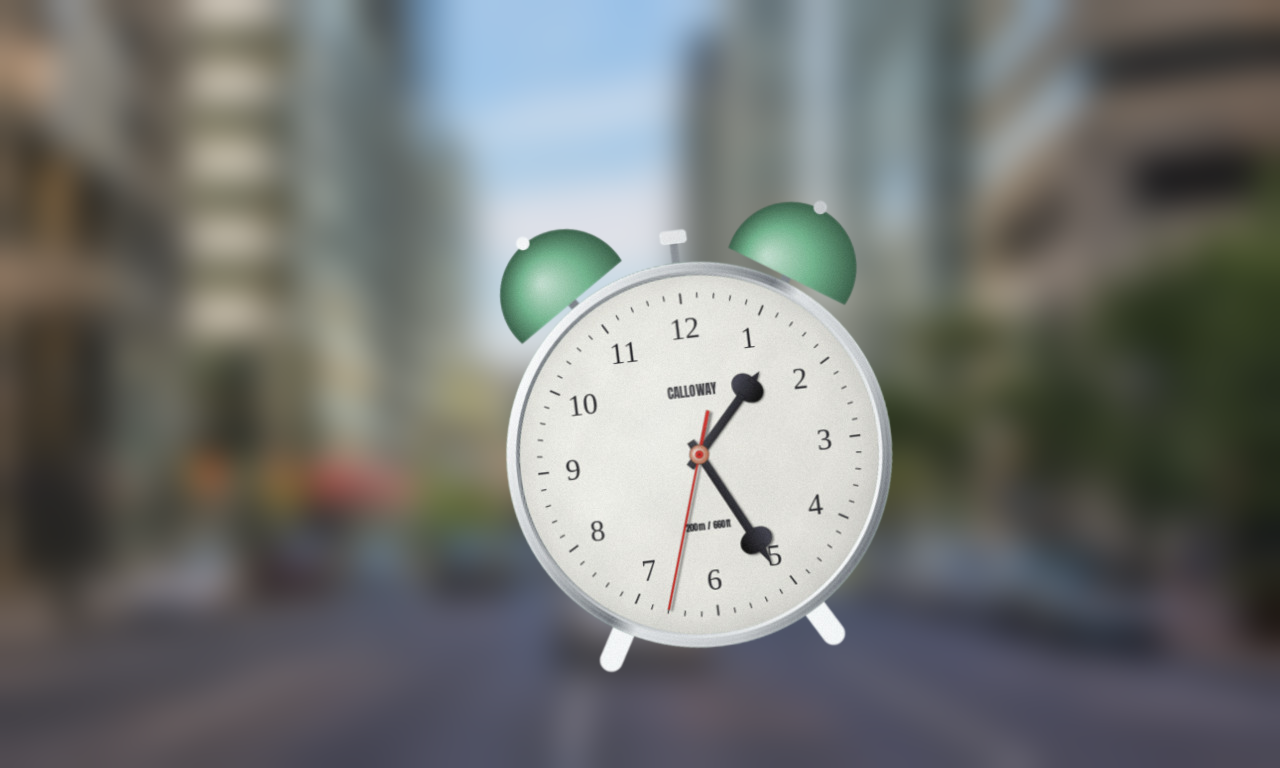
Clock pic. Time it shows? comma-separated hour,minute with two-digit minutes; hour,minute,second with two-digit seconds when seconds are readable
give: 1,25,33
